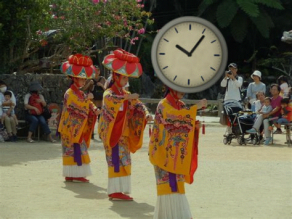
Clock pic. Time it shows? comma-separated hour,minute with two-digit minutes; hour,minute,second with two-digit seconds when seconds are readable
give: 10,06
